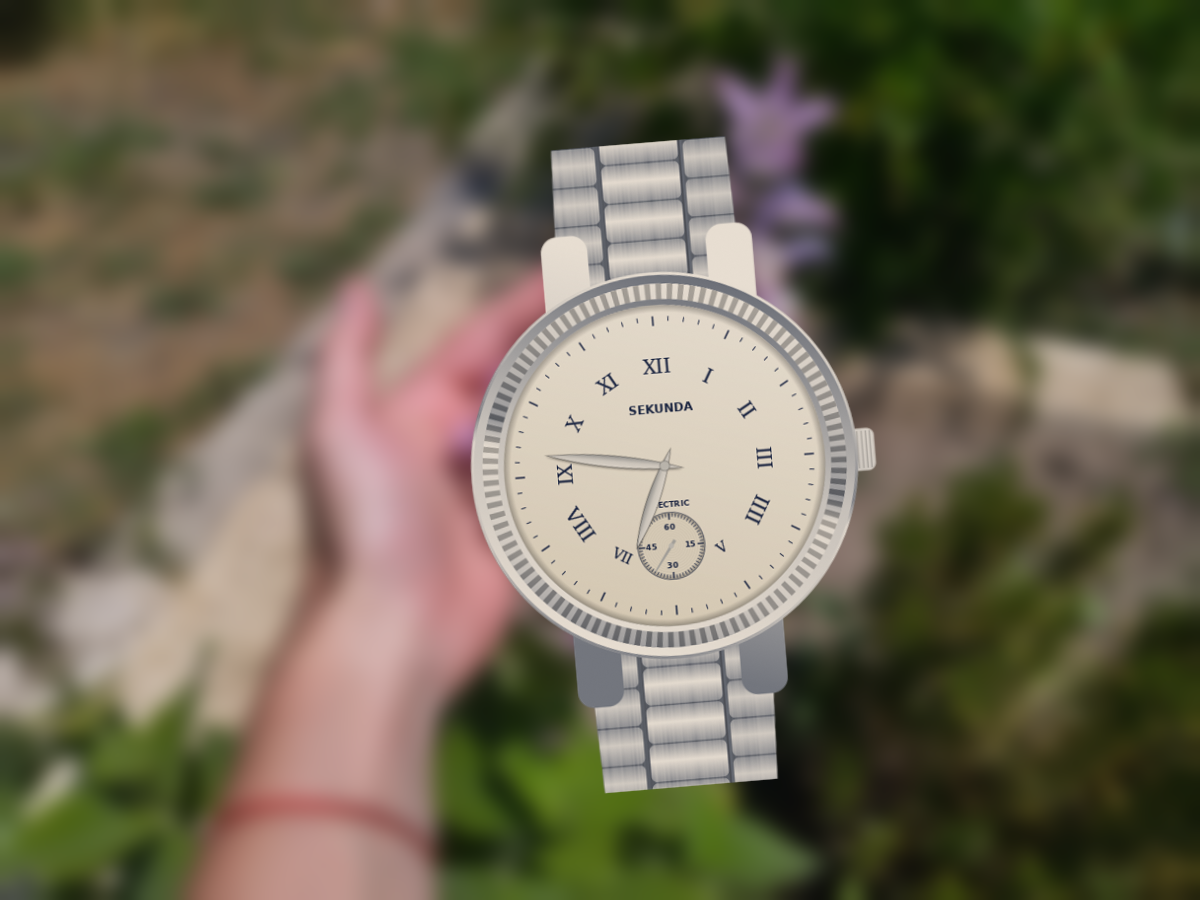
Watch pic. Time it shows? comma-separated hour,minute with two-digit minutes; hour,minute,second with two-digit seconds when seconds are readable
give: 6,46,36
